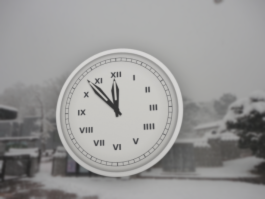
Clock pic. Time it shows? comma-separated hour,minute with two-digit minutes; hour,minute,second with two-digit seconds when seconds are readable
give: 11,53
